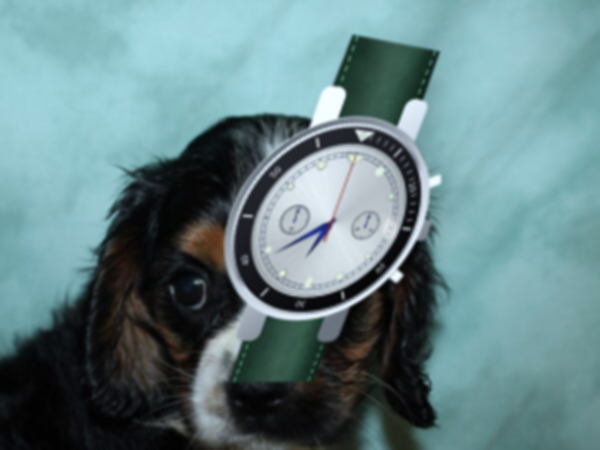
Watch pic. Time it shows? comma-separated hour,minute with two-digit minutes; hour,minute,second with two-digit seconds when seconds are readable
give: 6,39
